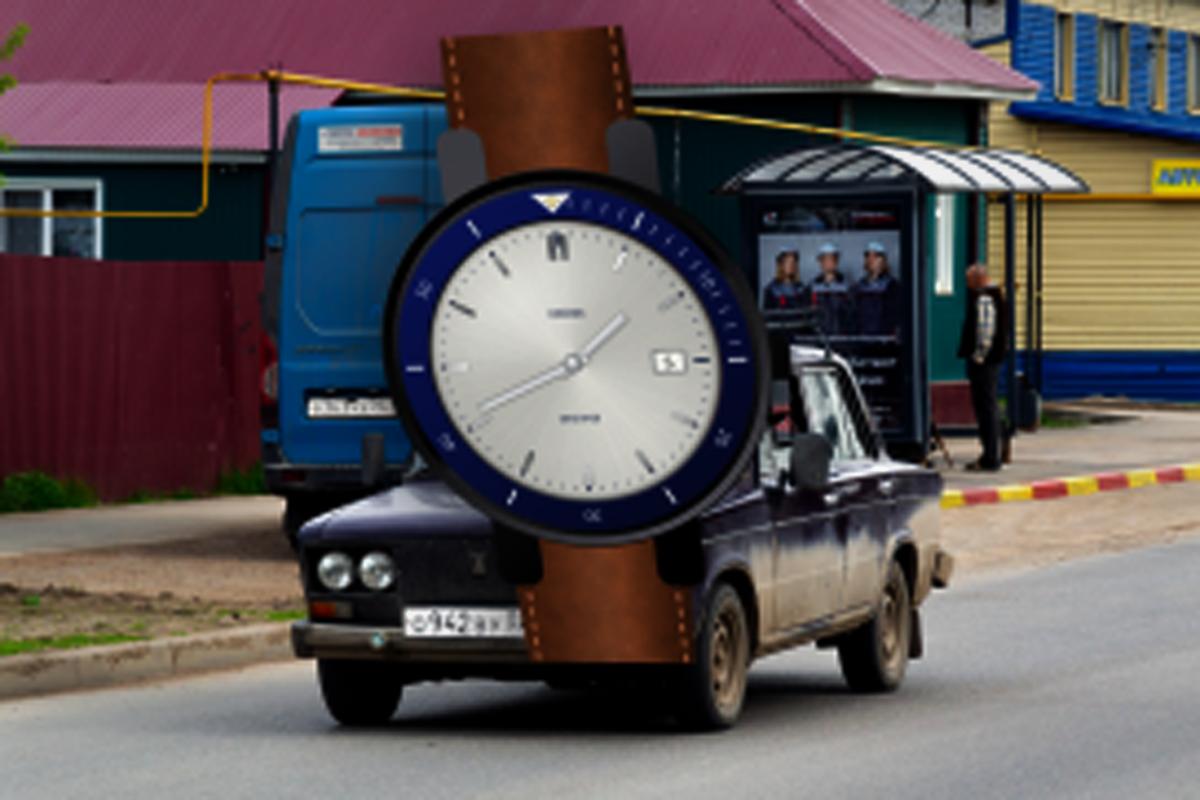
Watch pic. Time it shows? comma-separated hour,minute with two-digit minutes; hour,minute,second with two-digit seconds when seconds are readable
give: 1,41
